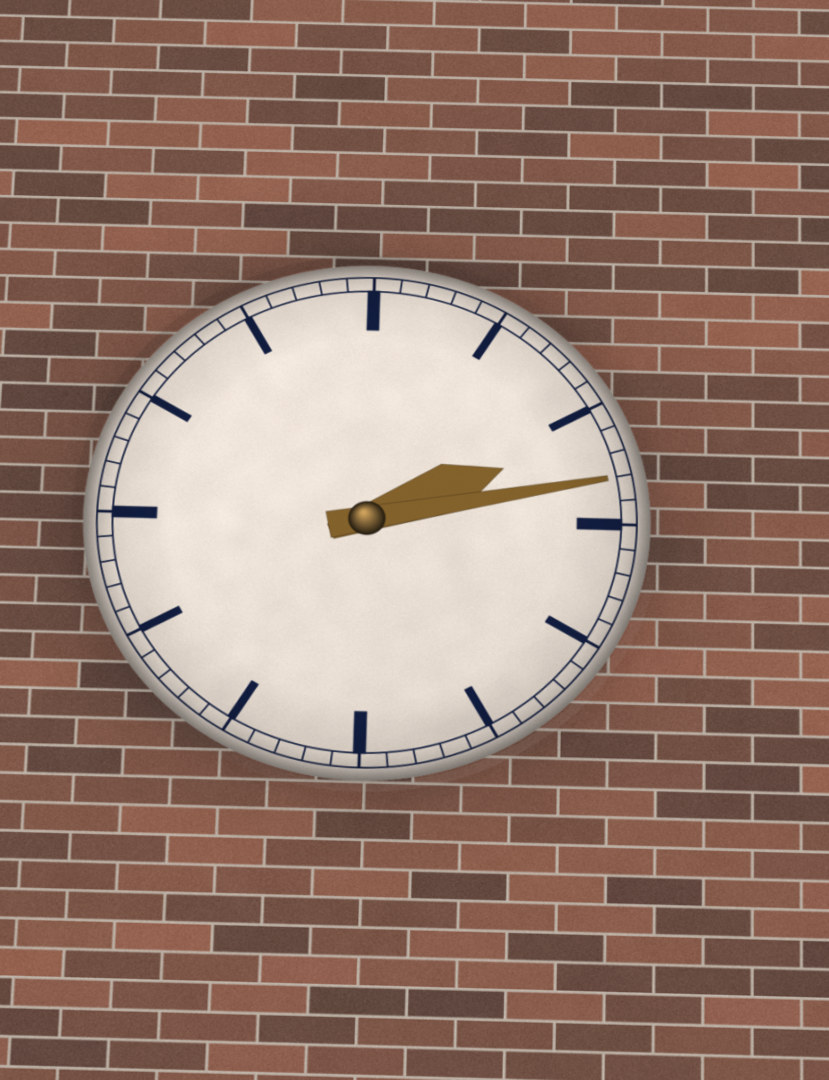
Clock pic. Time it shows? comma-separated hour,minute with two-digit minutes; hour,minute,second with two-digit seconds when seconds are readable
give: 2,13
